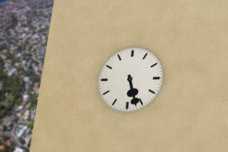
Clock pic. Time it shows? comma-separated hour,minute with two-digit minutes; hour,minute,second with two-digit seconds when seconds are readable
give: 5,27
